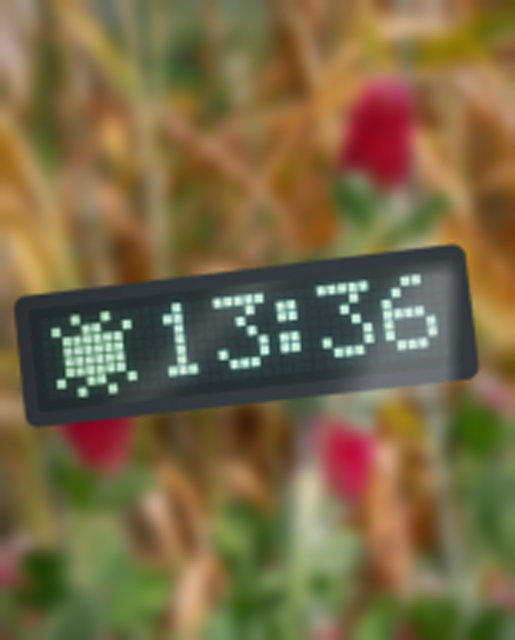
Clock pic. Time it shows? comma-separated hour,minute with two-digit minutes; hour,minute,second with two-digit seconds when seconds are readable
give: 13,36
